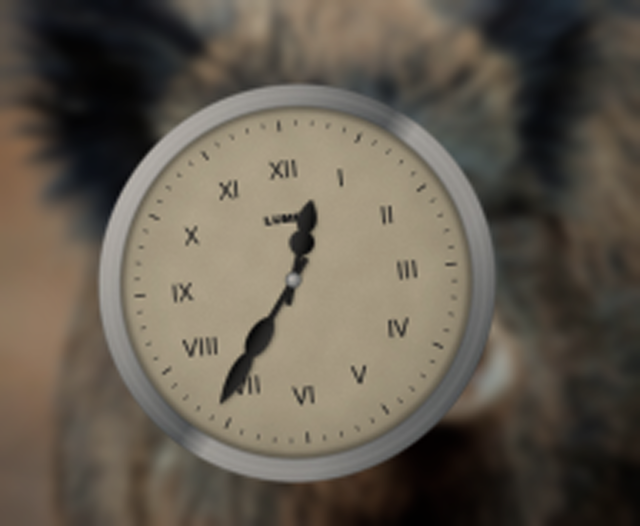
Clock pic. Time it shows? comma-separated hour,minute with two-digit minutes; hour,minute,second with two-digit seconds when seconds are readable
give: 12,36
